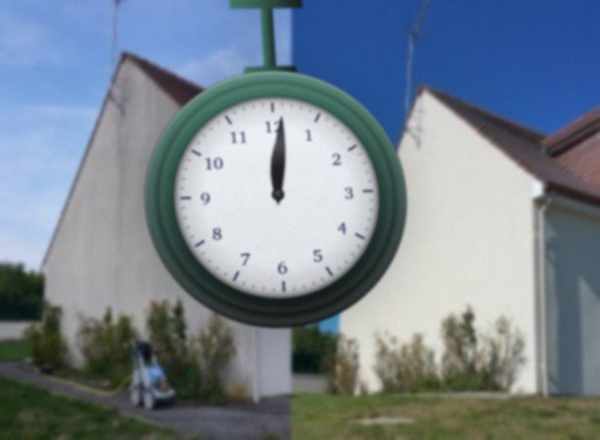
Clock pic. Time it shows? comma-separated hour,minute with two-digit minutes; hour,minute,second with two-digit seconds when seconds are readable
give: 12,01
